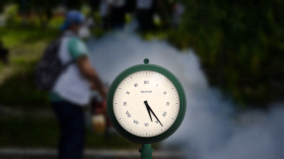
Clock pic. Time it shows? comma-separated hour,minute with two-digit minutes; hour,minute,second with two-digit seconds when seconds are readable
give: 5,24
